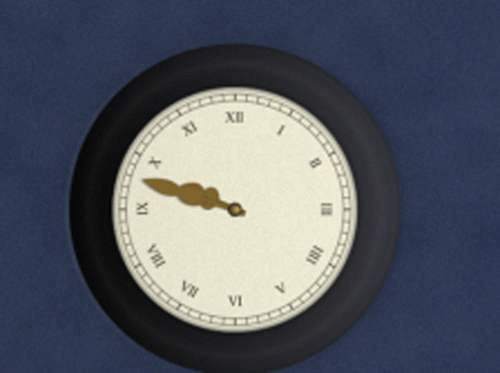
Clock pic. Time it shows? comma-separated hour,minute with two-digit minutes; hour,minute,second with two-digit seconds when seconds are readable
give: 9,48
